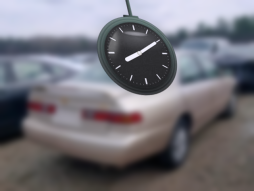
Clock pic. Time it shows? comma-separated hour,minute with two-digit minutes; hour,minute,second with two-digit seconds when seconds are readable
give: 8,10
